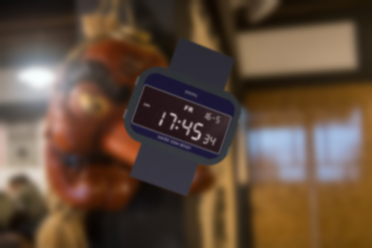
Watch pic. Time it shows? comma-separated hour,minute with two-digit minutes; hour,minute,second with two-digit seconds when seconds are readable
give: 17,45
